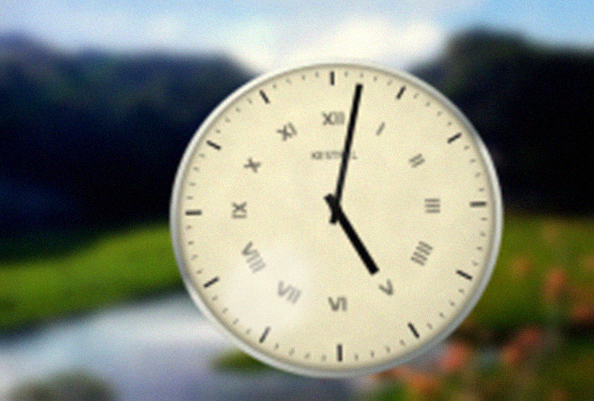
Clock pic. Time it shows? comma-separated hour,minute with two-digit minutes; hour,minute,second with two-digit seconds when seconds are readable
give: 5,02
